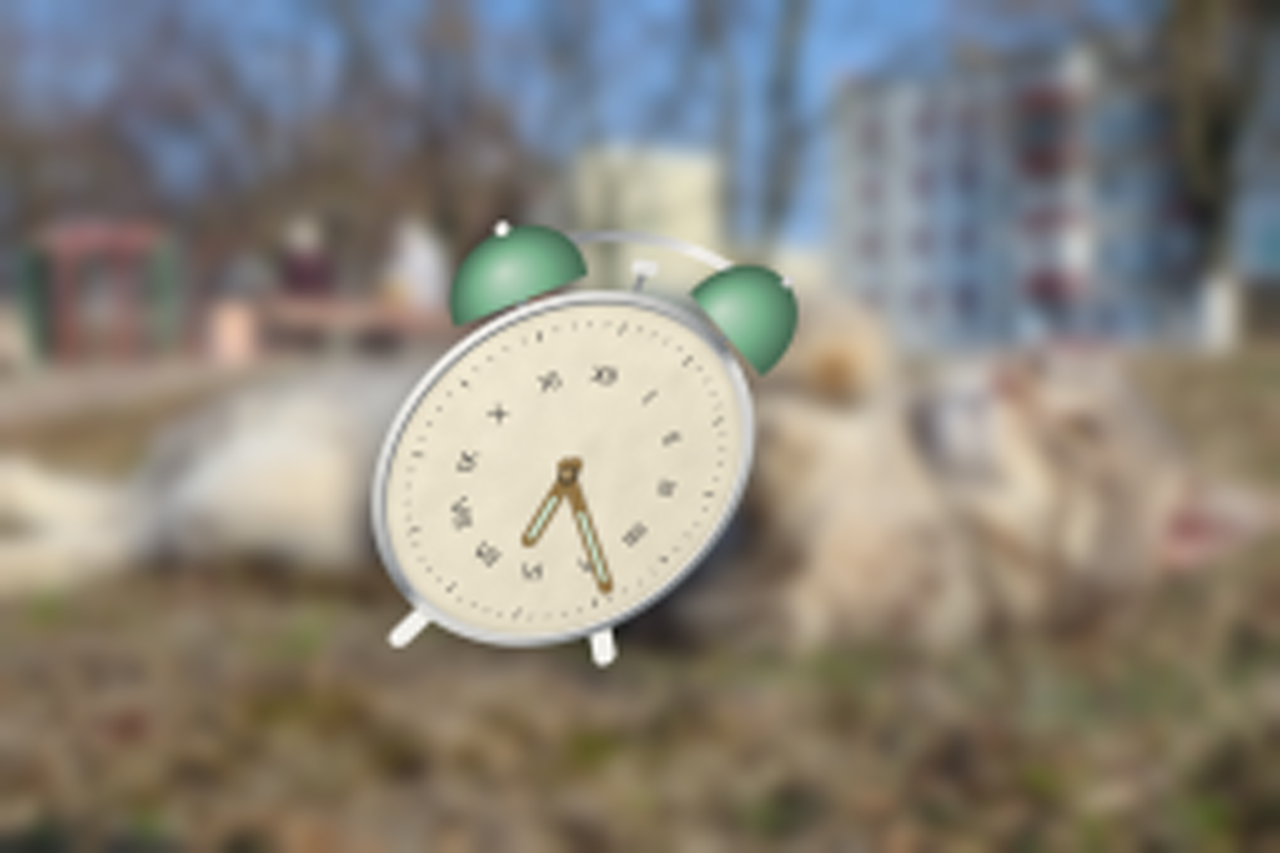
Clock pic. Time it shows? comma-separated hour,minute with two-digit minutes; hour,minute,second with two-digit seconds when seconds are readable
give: 6,24
